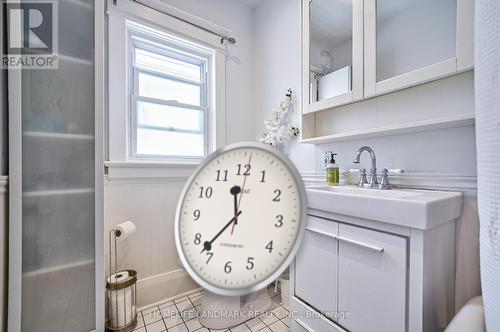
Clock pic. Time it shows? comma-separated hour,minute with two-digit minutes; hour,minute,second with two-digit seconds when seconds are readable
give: 11,37,01
